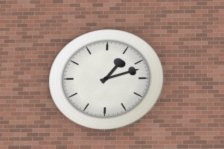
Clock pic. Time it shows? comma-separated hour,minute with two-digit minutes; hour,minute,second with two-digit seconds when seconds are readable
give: 1,12
